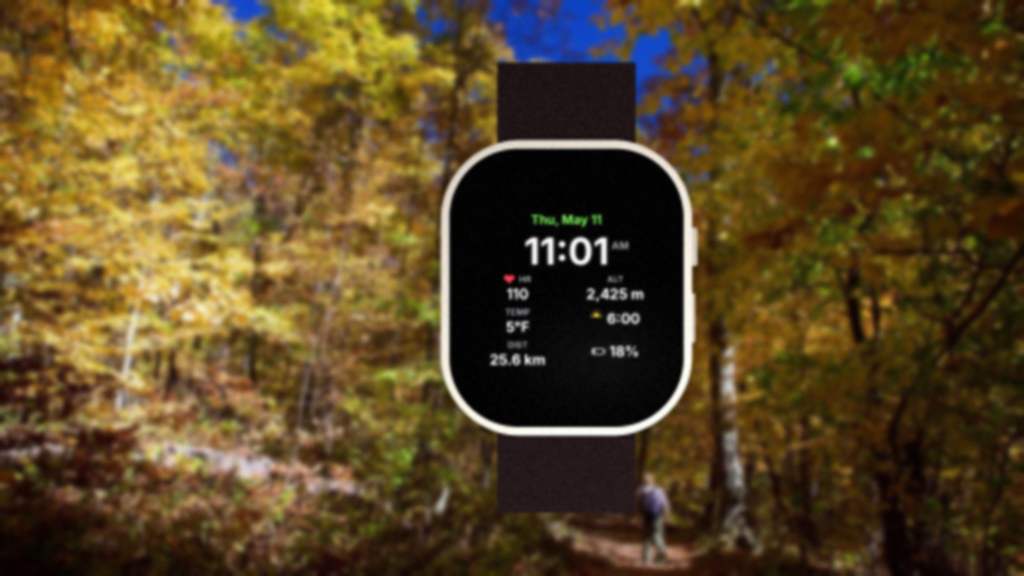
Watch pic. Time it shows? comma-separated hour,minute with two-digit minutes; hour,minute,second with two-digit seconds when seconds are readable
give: 11,01
